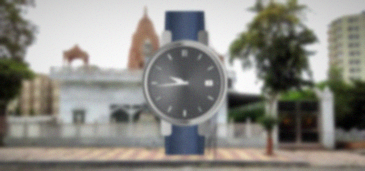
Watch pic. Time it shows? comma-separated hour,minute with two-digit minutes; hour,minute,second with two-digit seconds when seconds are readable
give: 9,44
